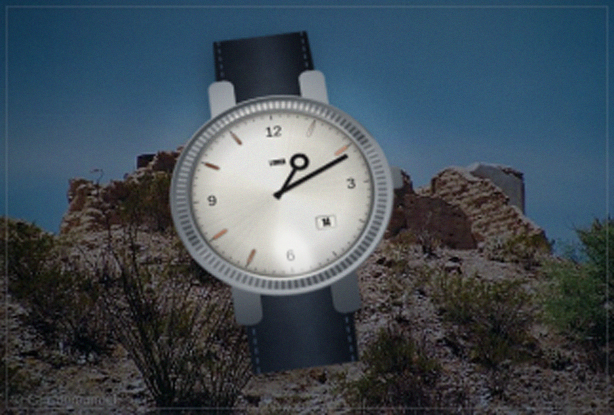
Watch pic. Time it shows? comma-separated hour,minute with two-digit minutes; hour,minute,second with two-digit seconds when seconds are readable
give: 1,11
